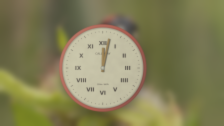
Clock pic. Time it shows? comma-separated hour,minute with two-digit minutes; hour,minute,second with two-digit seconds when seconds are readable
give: 12,02
